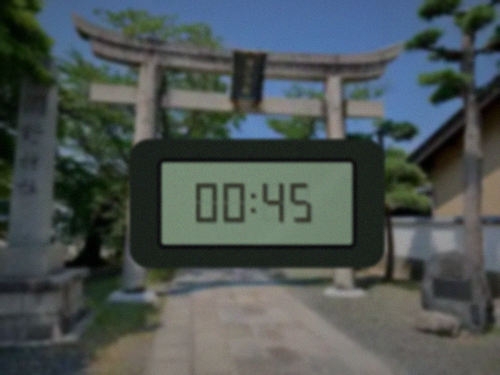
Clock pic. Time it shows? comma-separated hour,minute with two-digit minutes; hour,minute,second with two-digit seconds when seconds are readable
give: 0,45
